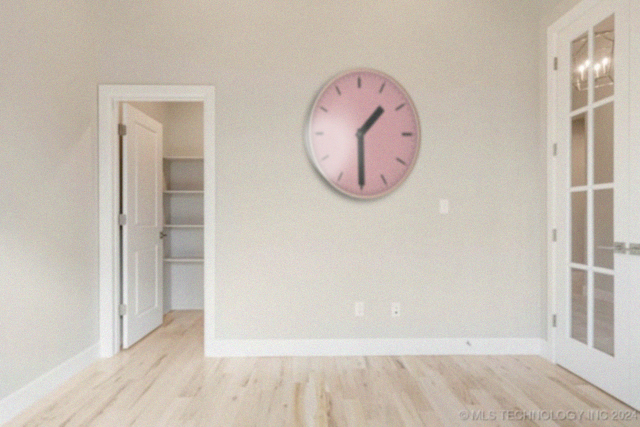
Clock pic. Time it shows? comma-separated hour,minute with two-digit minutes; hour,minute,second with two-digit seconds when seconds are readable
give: 1,30
